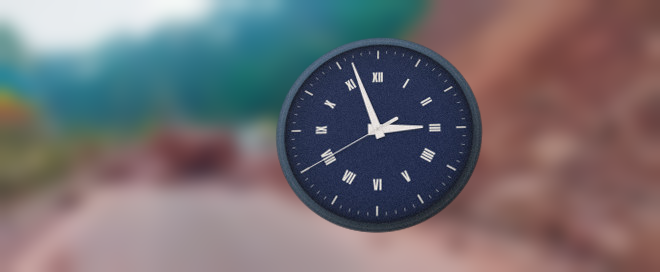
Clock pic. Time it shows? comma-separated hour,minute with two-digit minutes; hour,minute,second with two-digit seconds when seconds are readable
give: 2,56,40
